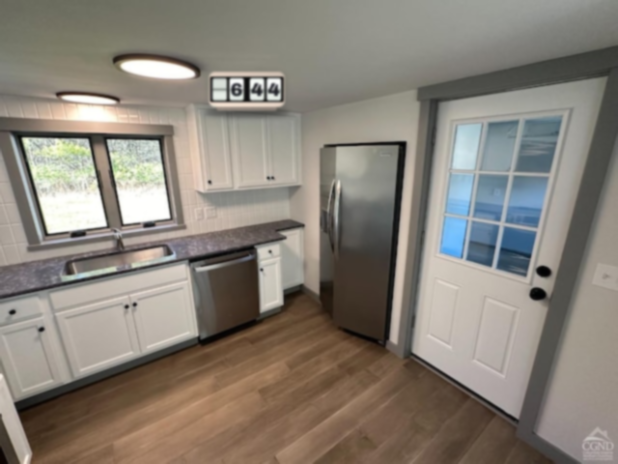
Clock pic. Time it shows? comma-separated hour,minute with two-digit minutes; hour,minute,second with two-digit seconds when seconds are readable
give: 6,44
